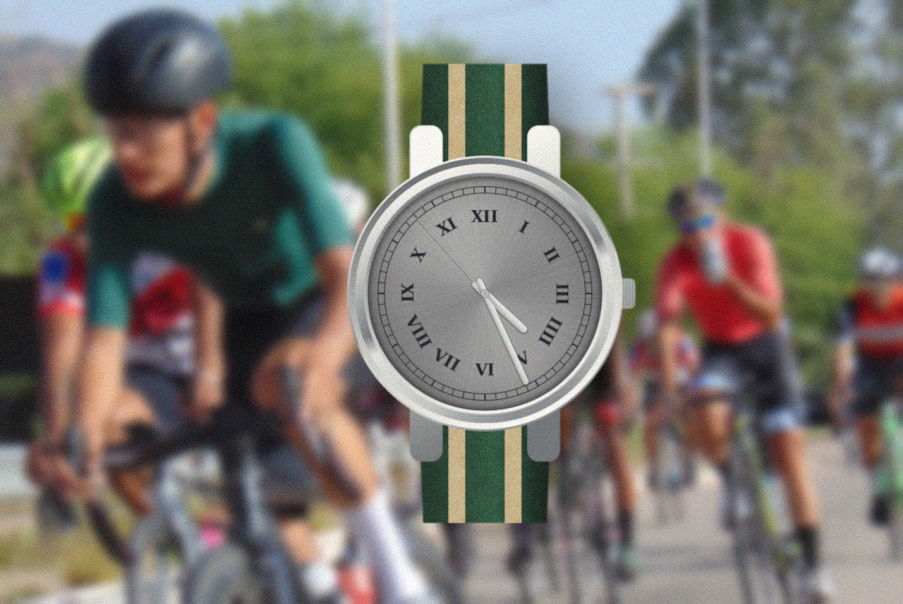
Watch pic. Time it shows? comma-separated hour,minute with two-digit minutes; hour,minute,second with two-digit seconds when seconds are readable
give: 4,25,53
